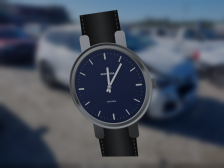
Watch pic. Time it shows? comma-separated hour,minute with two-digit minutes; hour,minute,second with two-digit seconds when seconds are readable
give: 12,06
